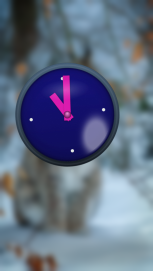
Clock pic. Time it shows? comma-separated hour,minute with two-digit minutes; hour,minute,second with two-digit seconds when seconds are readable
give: 11,01
